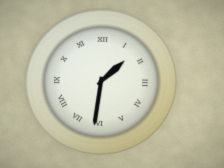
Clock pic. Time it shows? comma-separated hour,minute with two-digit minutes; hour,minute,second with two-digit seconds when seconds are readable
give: 1,31
